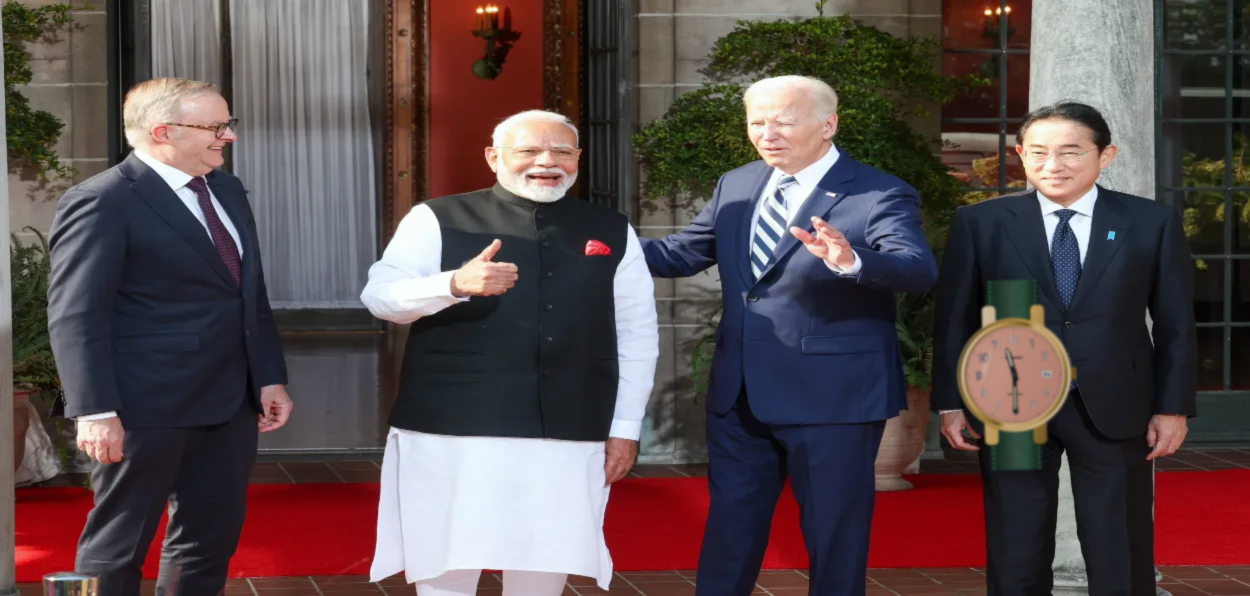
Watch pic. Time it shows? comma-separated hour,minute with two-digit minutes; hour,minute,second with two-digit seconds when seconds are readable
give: 11,30
